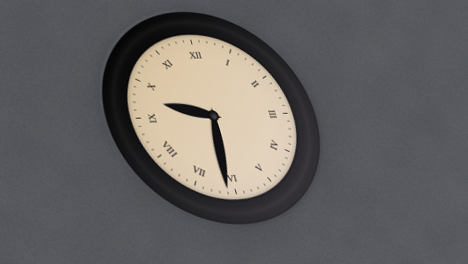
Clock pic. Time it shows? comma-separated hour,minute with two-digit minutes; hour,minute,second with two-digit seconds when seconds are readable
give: 9,31
